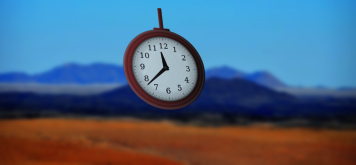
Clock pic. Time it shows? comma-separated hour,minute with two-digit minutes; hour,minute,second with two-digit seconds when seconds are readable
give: 11,38
